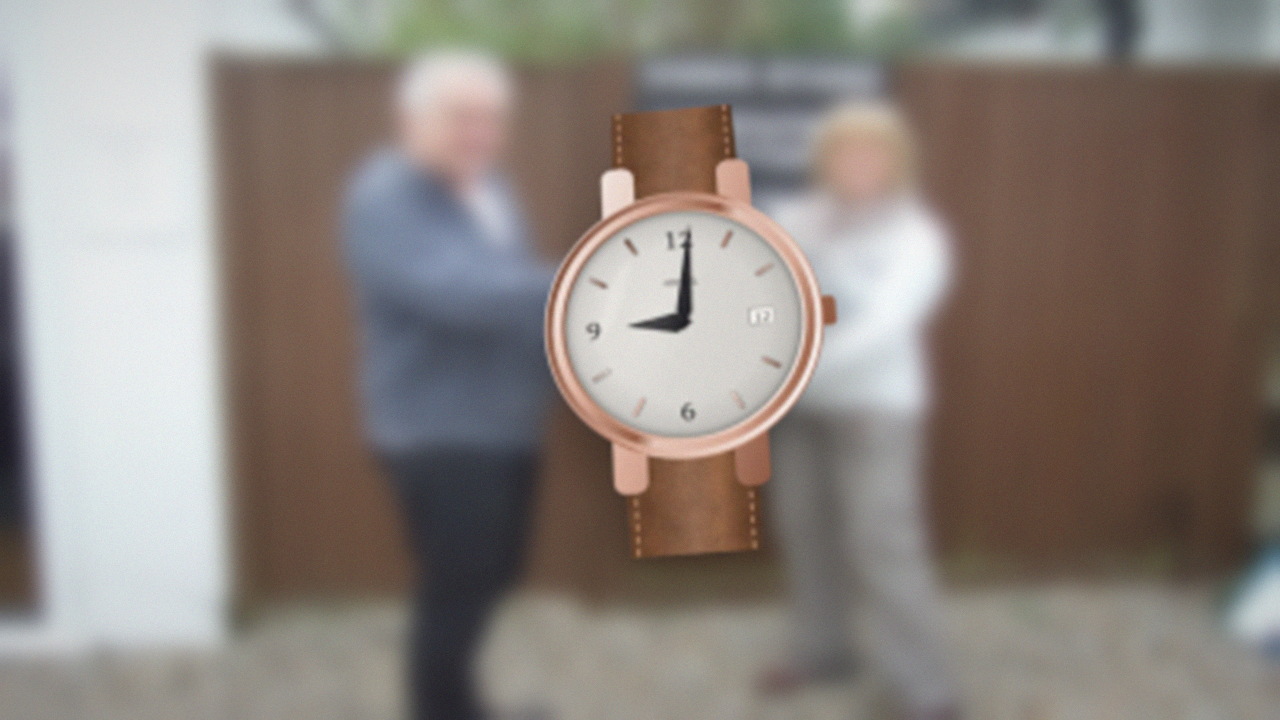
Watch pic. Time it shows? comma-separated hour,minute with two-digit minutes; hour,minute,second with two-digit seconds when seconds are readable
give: 9,01
